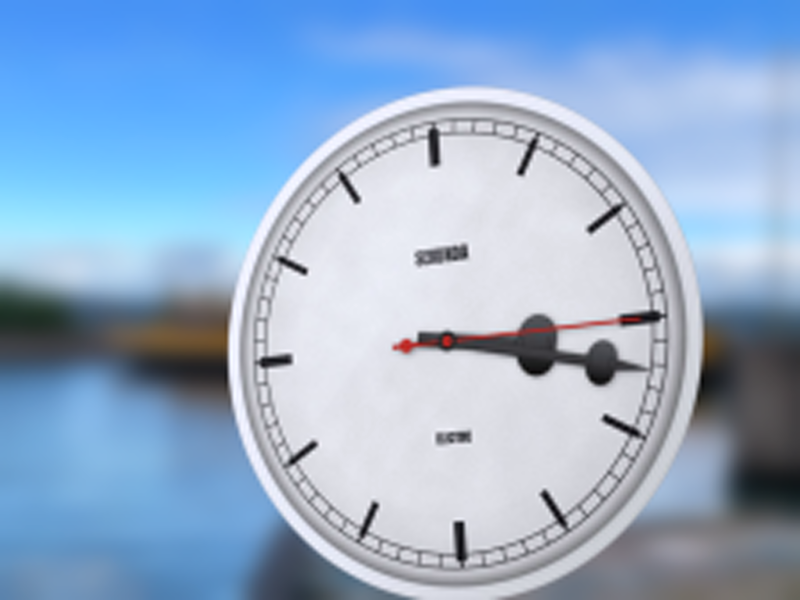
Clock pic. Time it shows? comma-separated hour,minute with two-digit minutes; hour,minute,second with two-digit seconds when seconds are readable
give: 3,17,15
